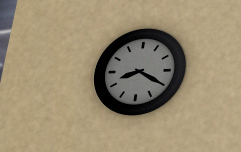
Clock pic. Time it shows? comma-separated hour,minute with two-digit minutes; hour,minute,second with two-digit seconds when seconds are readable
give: 8,20
